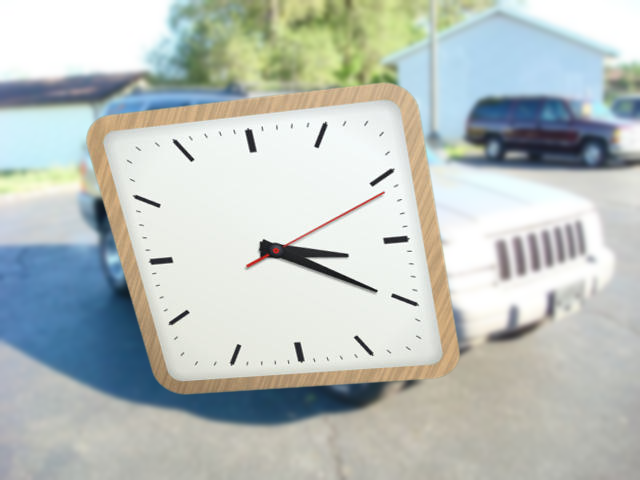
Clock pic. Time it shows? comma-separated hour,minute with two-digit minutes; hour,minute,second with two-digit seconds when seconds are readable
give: 3,20,11
